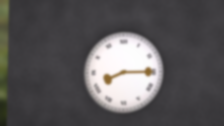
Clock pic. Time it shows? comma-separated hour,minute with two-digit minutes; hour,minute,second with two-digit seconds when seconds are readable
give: 8,15
